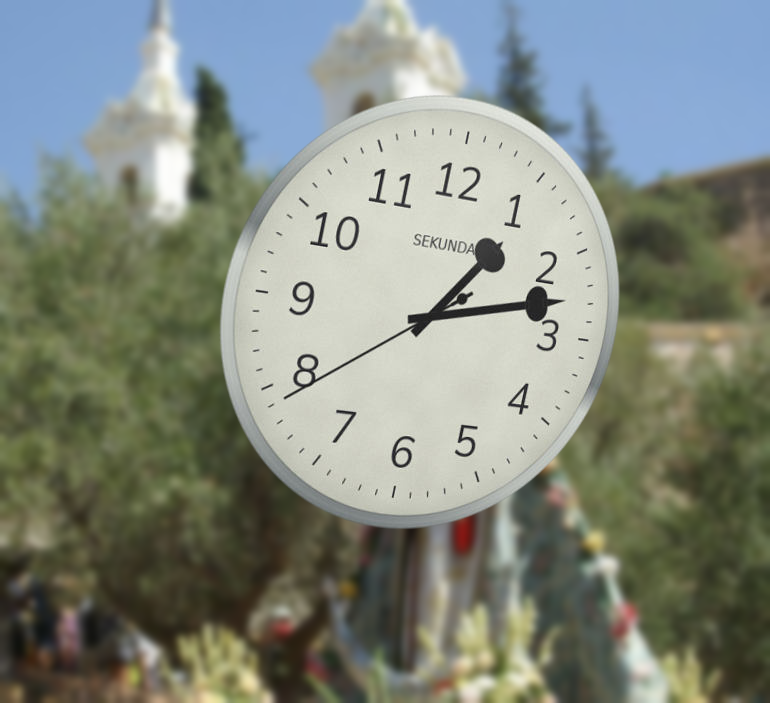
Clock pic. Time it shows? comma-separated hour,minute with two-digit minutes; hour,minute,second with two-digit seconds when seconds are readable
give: 1,12,39
